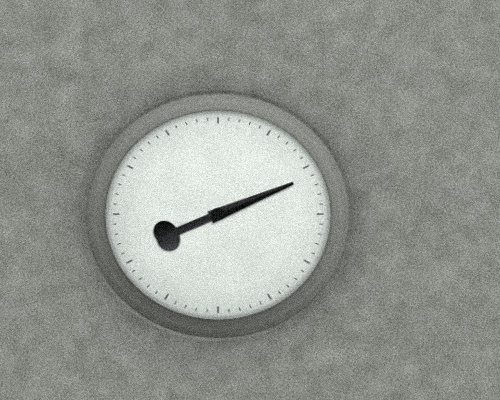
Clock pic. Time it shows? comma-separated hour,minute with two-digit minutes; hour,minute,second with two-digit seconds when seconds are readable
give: 8,11
